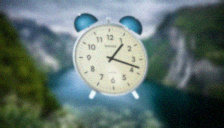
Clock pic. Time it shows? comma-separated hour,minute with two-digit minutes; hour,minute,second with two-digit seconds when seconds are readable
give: 1,18
